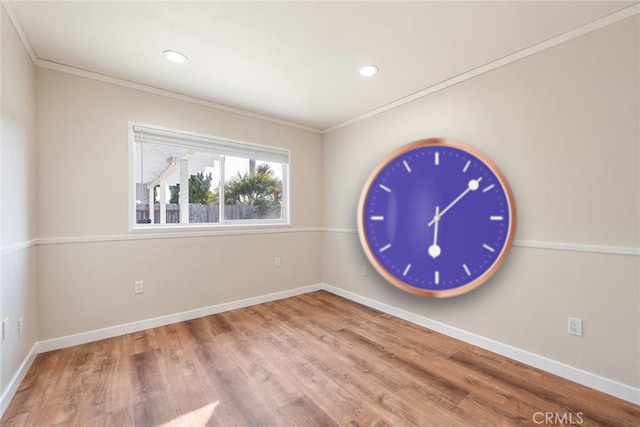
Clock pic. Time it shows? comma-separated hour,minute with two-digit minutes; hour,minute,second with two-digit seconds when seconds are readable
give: 6,08
